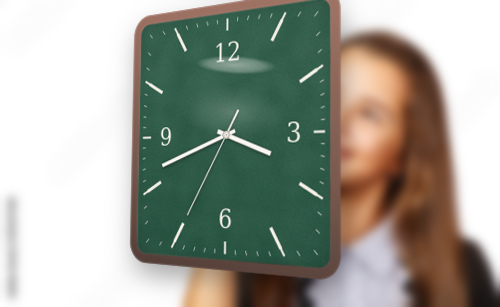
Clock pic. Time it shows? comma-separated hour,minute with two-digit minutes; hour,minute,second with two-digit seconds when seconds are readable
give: 3,41,35
